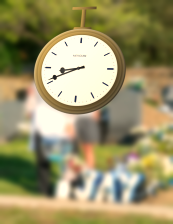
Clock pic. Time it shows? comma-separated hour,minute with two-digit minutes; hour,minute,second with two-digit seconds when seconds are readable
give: 8,41
